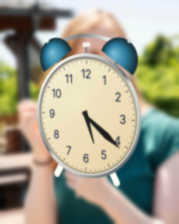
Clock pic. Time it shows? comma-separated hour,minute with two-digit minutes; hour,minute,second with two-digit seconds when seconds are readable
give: 5,21
